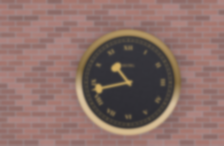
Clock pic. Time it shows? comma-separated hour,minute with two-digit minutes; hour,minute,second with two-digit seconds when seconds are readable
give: 10,43
